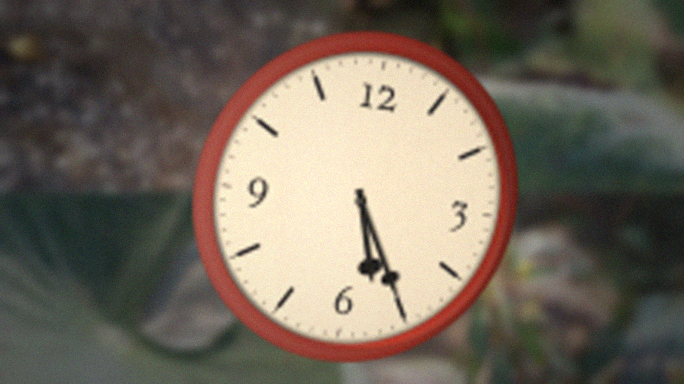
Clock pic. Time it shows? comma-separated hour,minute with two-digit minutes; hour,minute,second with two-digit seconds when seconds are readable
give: 5,25
